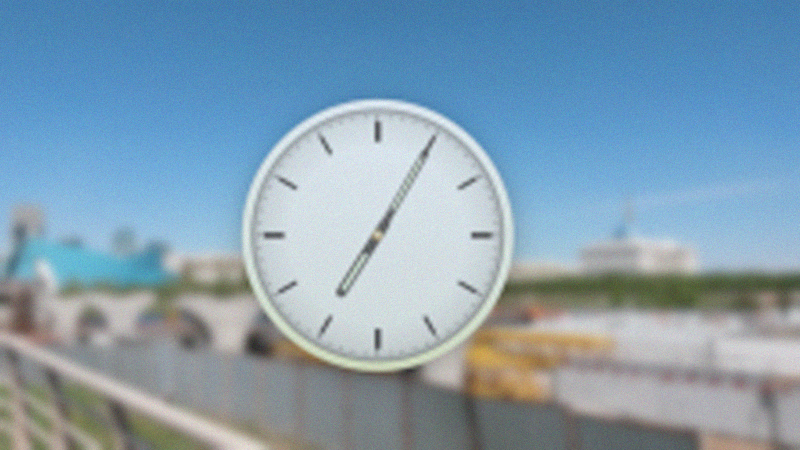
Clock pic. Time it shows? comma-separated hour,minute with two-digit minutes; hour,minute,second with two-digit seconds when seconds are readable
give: 7,05
